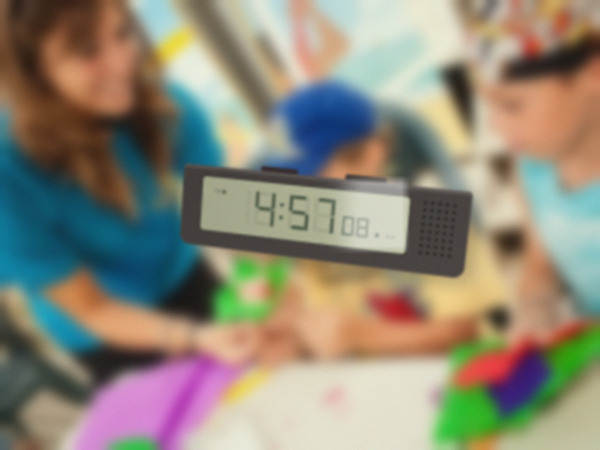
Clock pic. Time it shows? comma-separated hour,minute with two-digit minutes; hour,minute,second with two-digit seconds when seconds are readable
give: 4,57,08
